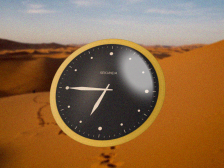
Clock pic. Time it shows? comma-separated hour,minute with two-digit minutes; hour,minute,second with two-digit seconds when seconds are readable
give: 6,45
